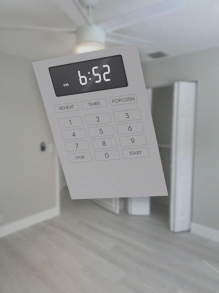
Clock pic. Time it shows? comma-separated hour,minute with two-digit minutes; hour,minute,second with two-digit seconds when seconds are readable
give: 6,52
